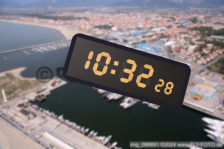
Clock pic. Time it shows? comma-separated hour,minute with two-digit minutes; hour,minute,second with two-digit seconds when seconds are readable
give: 10,32,28
